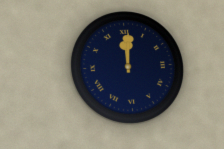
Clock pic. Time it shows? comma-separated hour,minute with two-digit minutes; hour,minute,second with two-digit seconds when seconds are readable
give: 12,01
